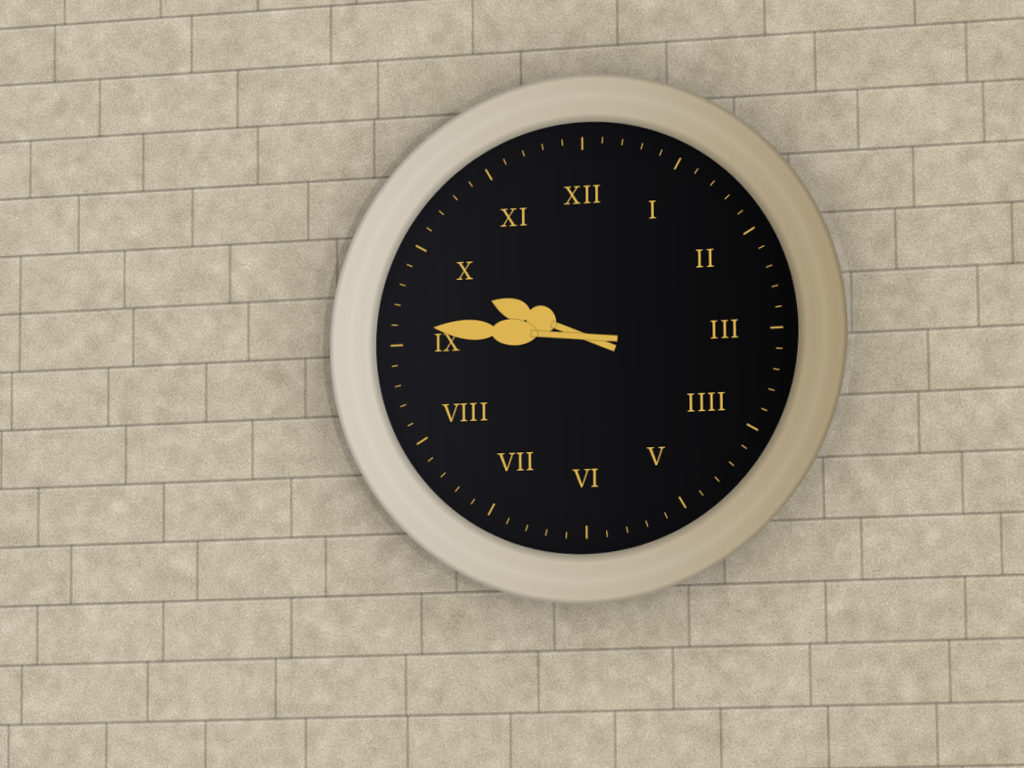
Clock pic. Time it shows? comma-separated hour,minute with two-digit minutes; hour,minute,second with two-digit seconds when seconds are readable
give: 9,46
